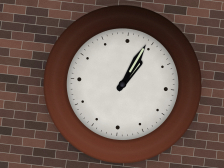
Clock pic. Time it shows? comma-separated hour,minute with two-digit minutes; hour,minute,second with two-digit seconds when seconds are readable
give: 1,04
